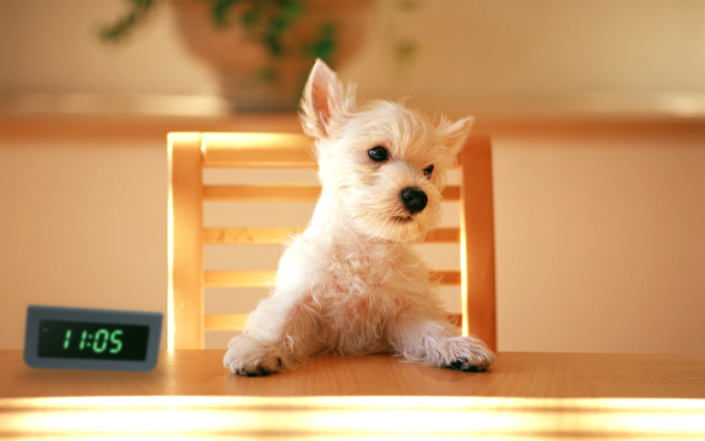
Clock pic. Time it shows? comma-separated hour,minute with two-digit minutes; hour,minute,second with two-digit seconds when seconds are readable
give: 11,05
